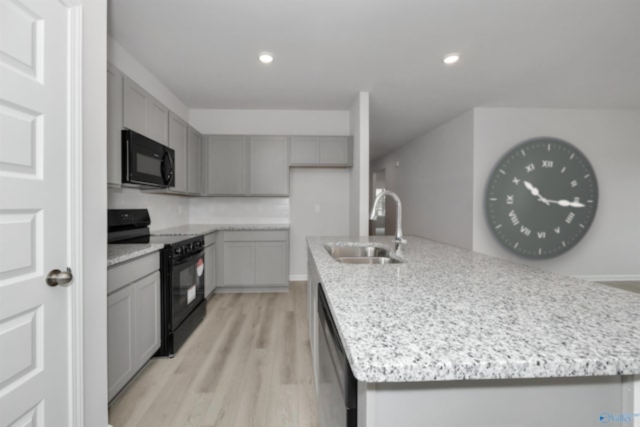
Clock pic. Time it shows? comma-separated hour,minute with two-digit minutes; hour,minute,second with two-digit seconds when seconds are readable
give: 10,16
